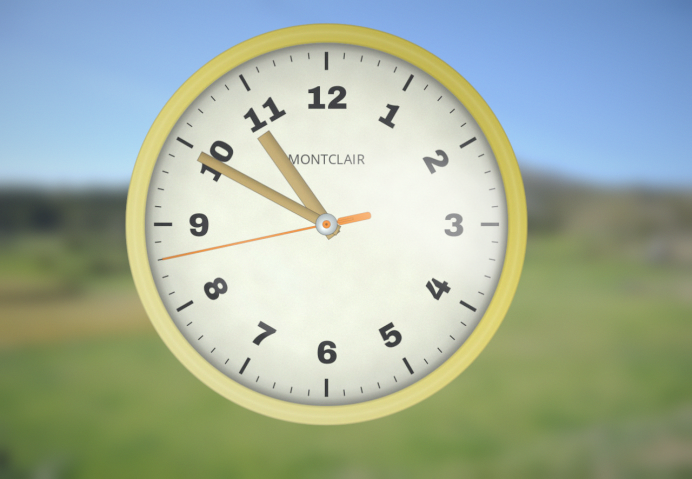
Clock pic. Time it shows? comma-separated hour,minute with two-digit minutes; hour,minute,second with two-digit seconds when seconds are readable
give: 10,49,43
